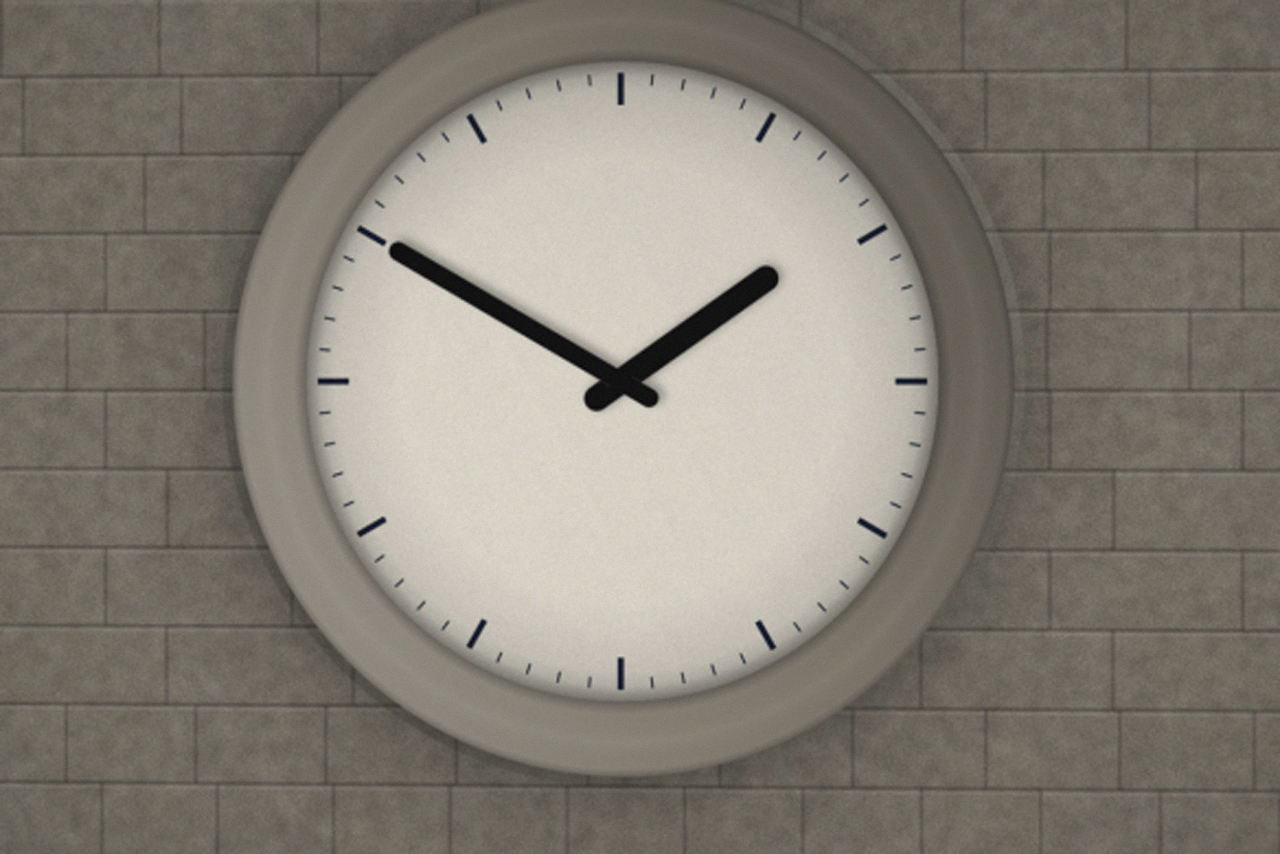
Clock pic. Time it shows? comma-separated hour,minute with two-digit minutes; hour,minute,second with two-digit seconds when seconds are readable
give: 1,50
